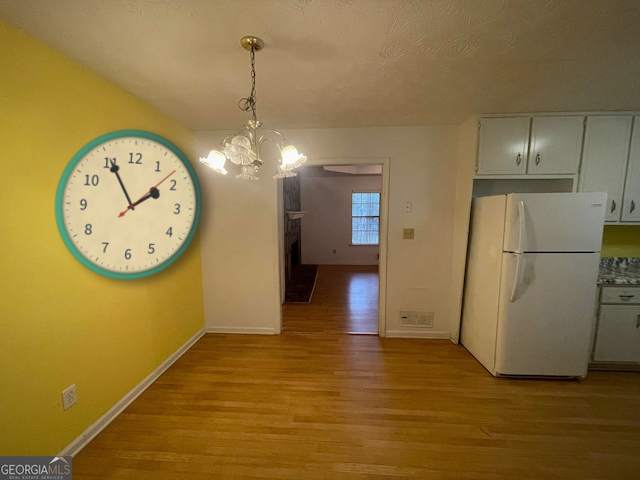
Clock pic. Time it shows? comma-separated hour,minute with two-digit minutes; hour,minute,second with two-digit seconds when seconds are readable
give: 1,55,08
